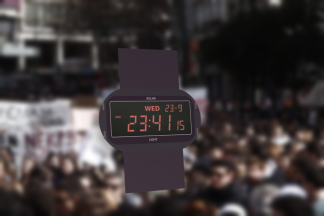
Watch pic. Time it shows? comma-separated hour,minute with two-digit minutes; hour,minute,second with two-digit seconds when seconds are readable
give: 23,41,15
